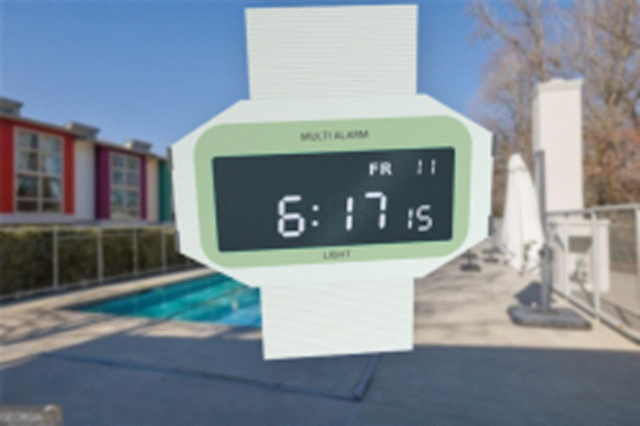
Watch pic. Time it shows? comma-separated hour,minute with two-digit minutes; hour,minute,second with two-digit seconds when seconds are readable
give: 6,17,15
